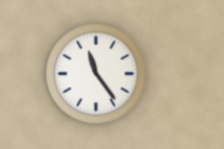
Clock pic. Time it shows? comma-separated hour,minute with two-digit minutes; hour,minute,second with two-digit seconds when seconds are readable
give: 11,24
